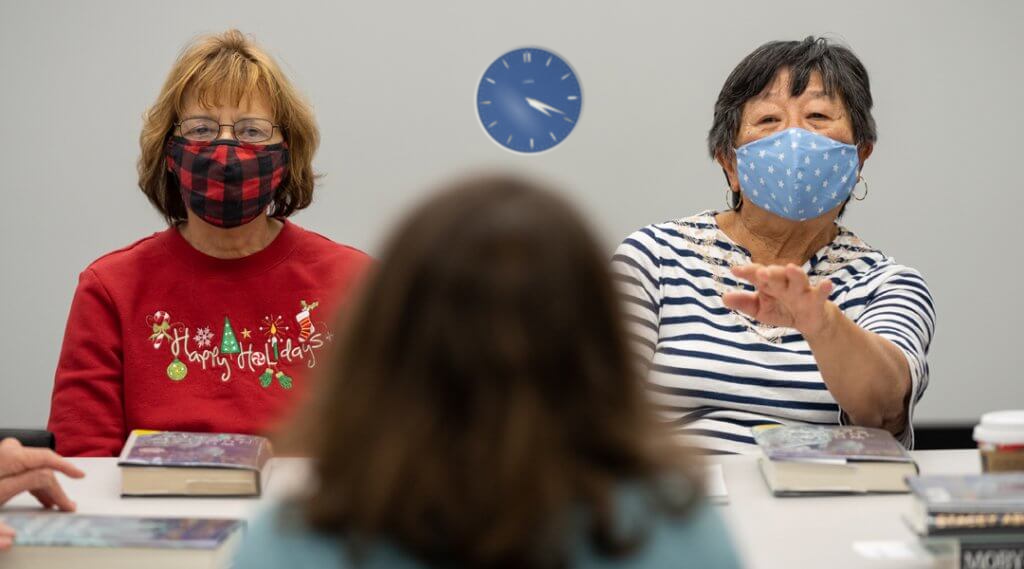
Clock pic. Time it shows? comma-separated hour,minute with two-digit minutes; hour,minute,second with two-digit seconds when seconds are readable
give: 4,19
